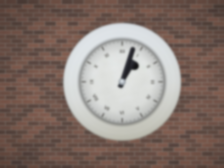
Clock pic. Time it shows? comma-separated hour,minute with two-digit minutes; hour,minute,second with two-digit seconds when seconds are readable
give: 1,03
